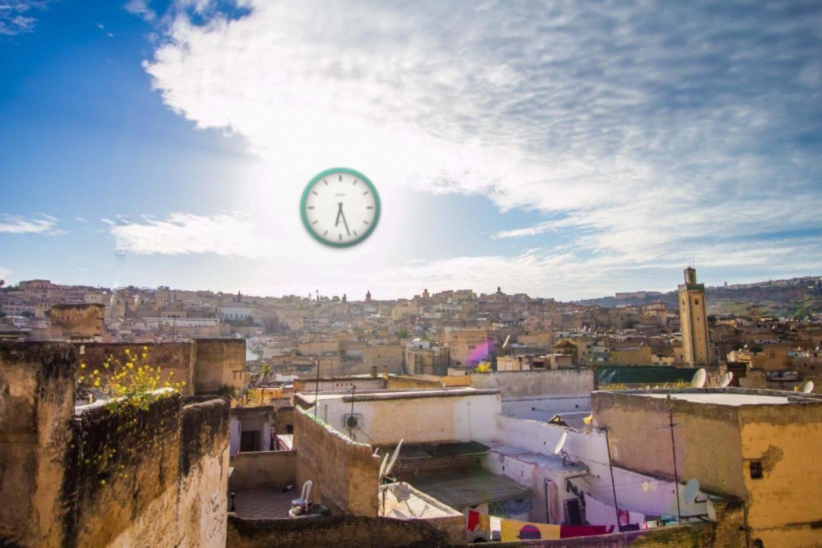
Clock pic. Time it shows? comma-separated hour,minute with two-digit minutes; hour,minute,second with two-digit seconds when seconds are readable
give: 6,27
